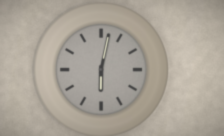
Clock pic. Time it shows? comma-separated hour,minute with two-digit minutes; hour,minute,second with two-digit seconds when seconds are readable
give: 6,02
